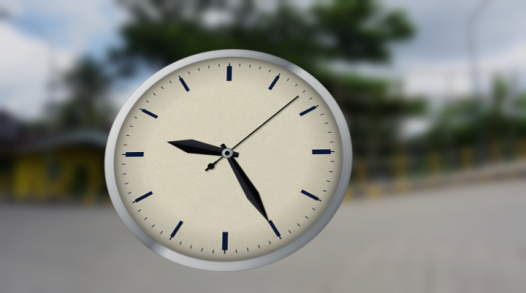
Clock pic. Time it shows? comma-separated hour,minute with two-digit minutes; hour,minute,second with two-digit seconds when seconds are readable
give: 9,25,08
